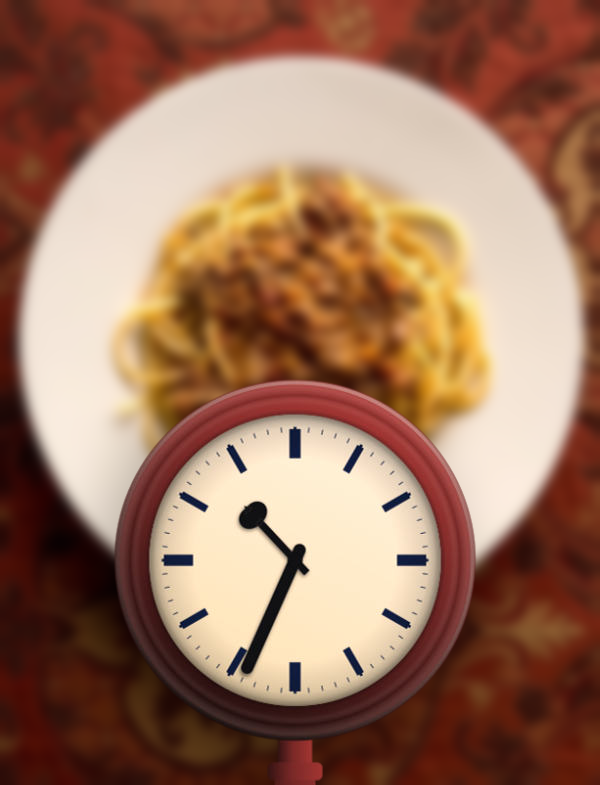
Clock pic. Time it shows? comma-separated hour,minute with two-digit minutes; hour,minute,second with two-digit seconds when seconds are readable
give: 10,34
